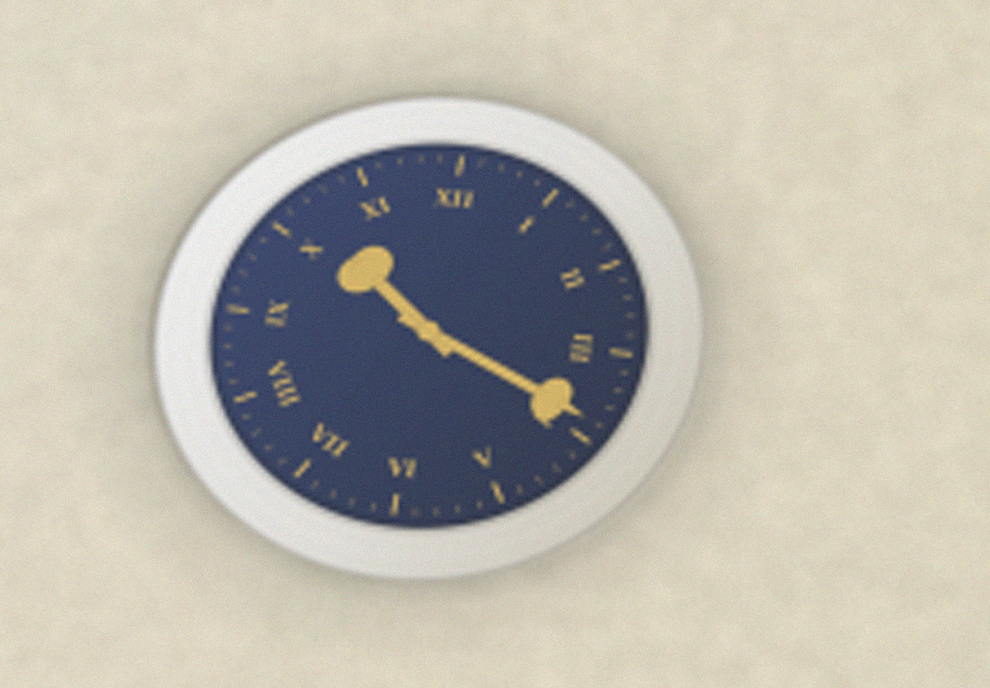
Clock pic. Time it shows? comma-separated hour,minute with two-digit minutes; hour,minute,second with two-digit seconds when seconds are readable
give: 10,19
